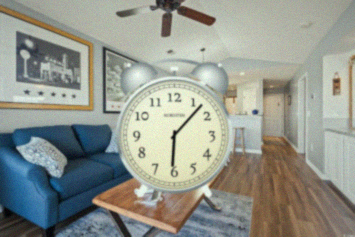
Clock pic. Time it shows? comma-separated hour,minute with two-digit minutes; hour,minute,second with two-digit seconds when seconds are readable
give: 6,07
